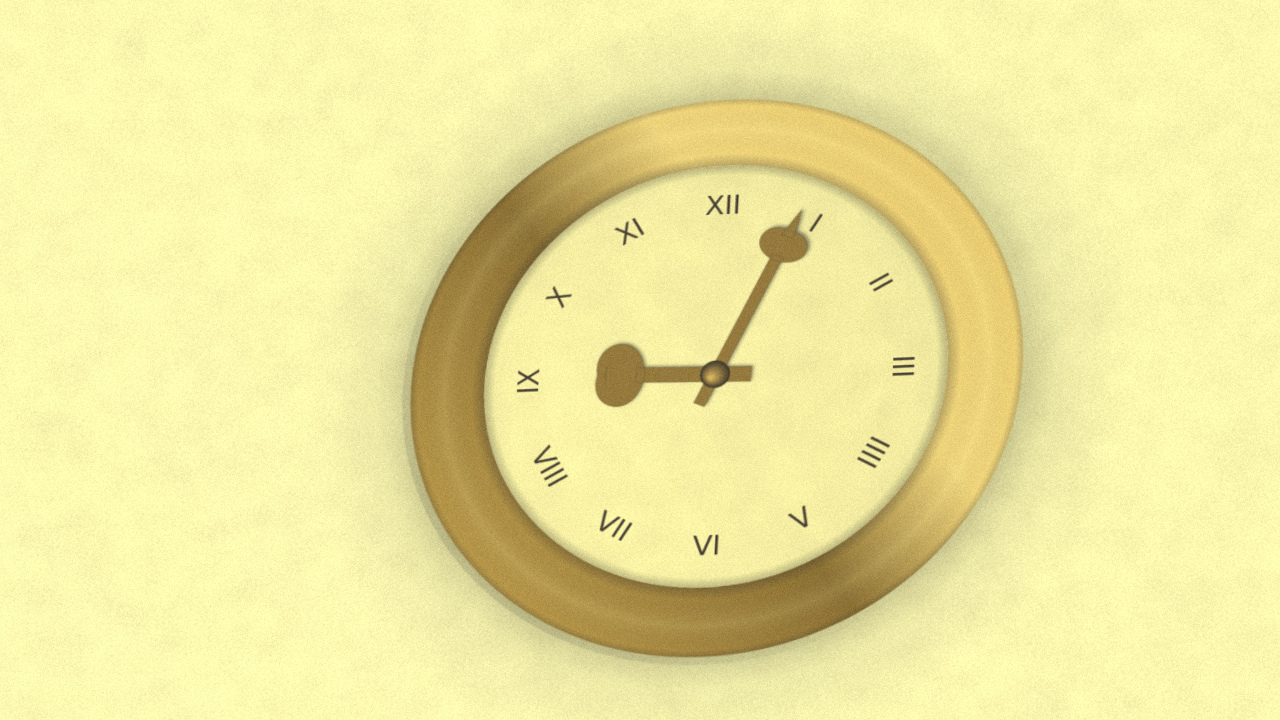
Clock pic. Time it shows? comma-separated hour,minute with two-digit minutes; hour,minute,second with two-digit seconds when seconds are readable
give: 9,04
